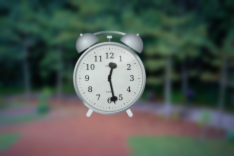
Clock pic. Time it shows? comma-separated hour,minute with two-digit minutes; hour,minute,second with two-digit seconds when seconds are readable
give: 12,28
